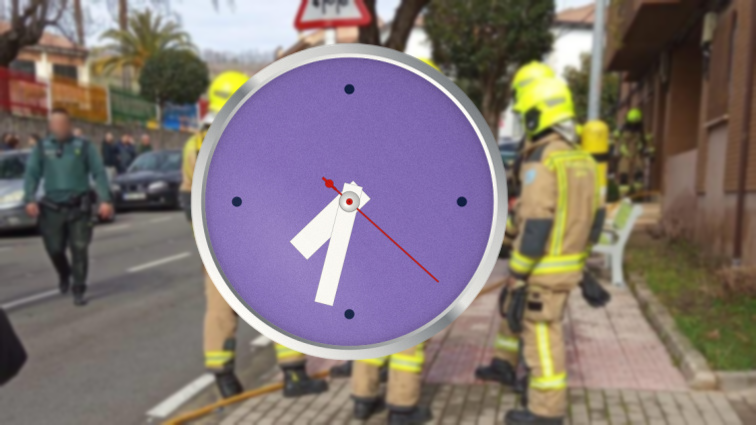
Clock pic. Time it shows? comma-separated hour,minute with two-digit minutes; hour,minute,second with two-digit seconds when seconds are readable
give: 7,32,22
